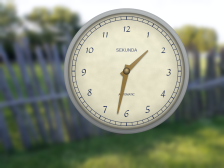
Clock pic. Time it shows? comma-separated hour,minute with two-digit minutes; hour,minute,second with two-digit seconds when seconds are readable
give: 1,32
